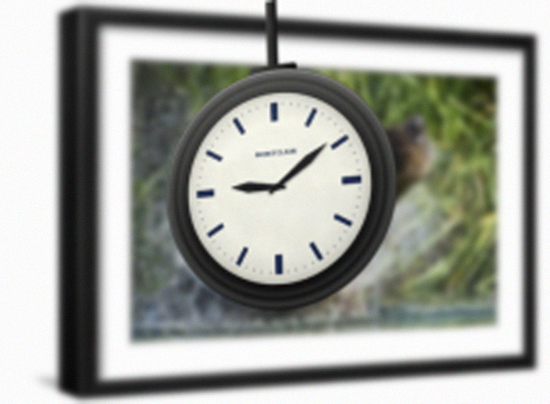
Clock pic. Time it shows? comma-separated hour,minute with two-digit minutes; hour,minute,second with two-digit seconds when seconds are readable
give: 9,09
